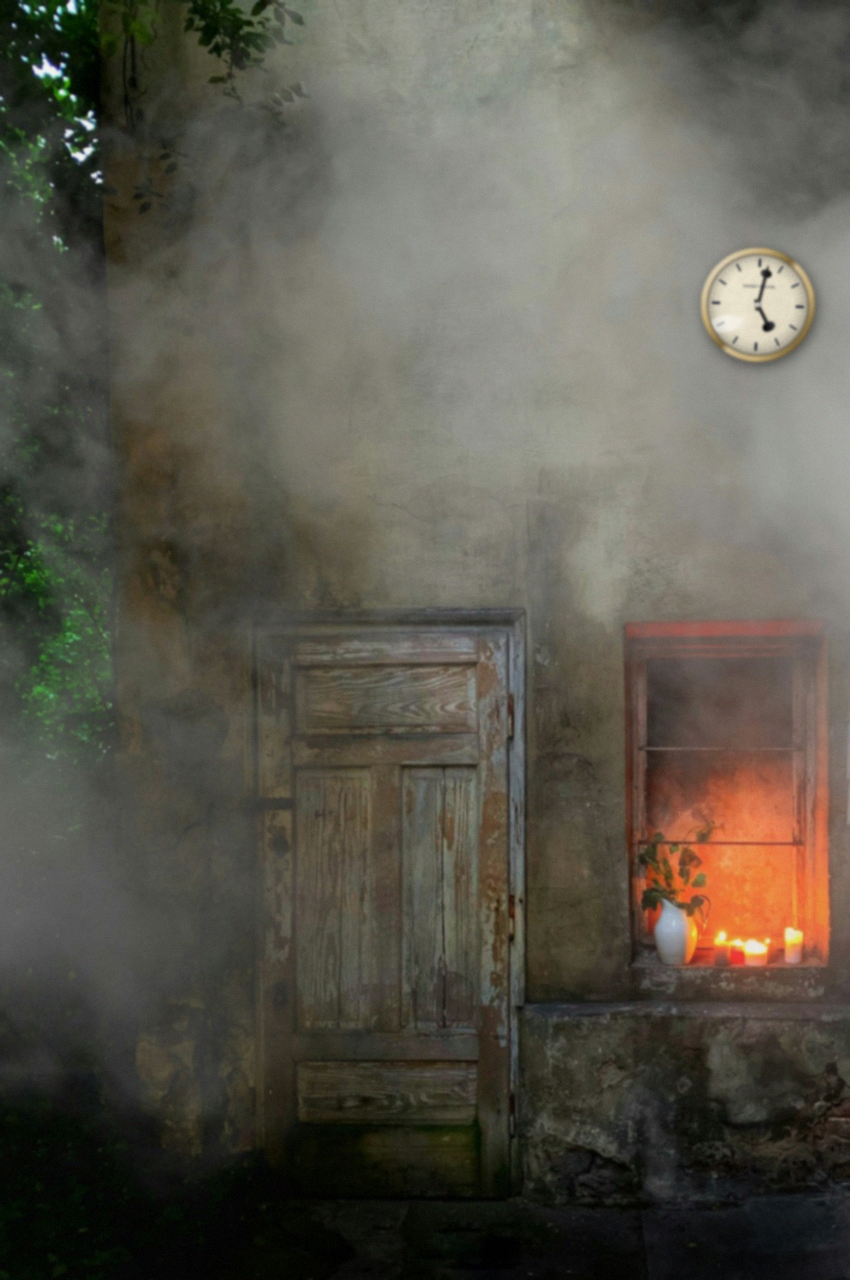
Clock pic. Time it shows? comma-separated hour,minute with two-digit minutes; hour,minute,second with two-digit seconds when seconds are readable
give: 5,02
